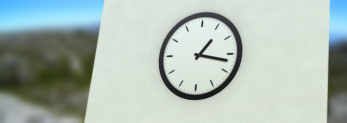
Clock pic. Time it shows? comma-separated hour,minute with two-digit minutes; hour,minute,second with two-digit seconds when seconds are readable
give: 1,17
